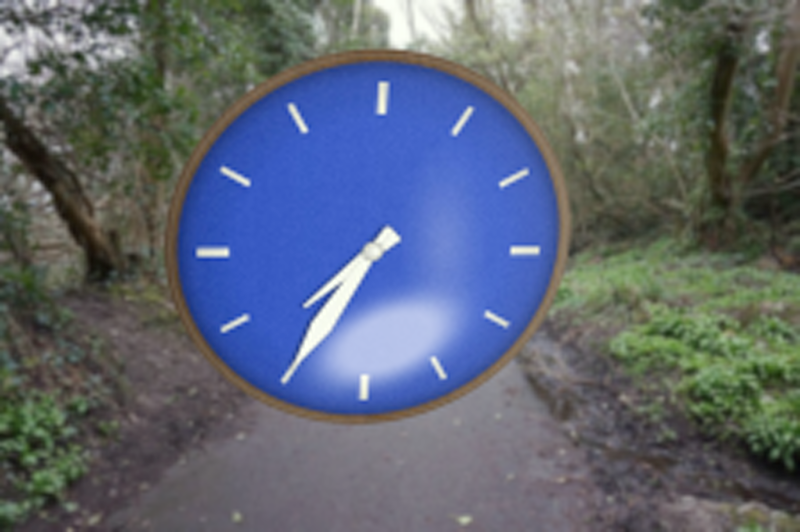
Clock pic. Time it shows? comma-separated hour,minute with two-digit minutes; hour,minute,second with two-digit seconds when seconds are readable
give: 7,35
